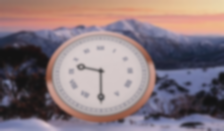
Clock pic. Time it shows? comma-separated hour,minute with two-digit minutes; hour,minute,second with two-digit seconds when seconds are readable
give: 9,30
